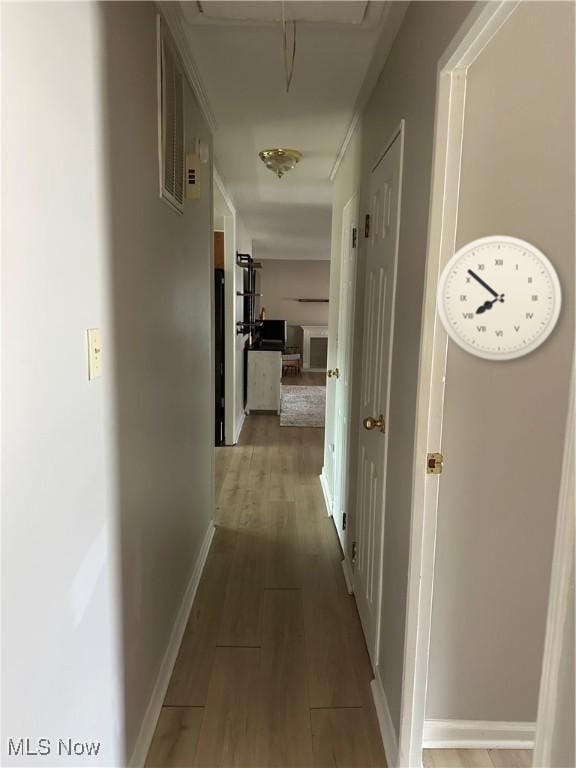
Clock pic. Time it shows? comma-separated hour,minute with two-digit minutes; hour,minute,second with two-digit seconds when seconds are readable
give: 7,52
